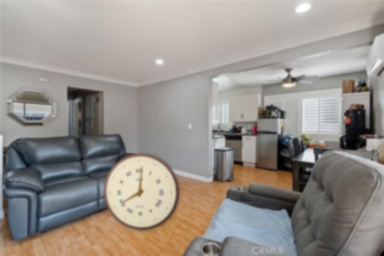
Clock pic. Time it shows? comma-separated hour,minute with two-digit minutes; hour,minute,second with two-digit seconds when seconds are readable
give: 8,01
